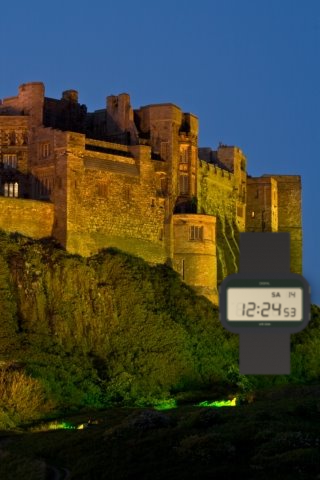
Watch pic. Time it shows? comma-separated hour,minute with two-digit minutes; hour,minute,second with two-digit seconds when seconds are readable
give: 12,24
